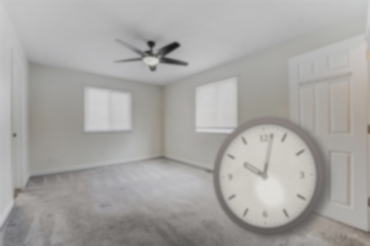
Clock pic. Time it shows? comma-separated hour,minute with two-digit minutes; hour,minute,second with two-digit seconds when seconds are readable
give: 10,02
